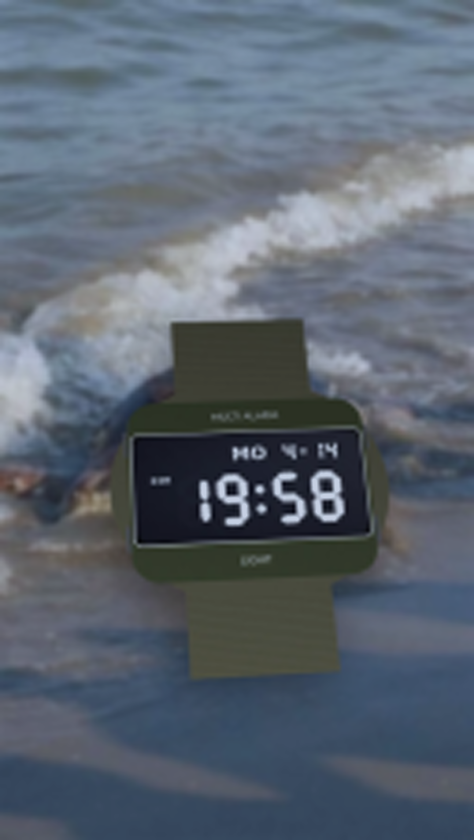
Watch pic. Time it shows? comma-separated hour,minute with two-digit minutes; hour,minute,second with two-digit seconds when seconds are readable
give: 19,58
